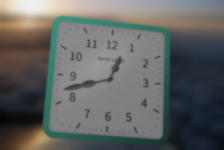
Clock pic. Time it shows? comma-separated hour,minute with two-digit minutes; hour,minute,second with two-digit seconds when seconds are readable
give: 12,42
